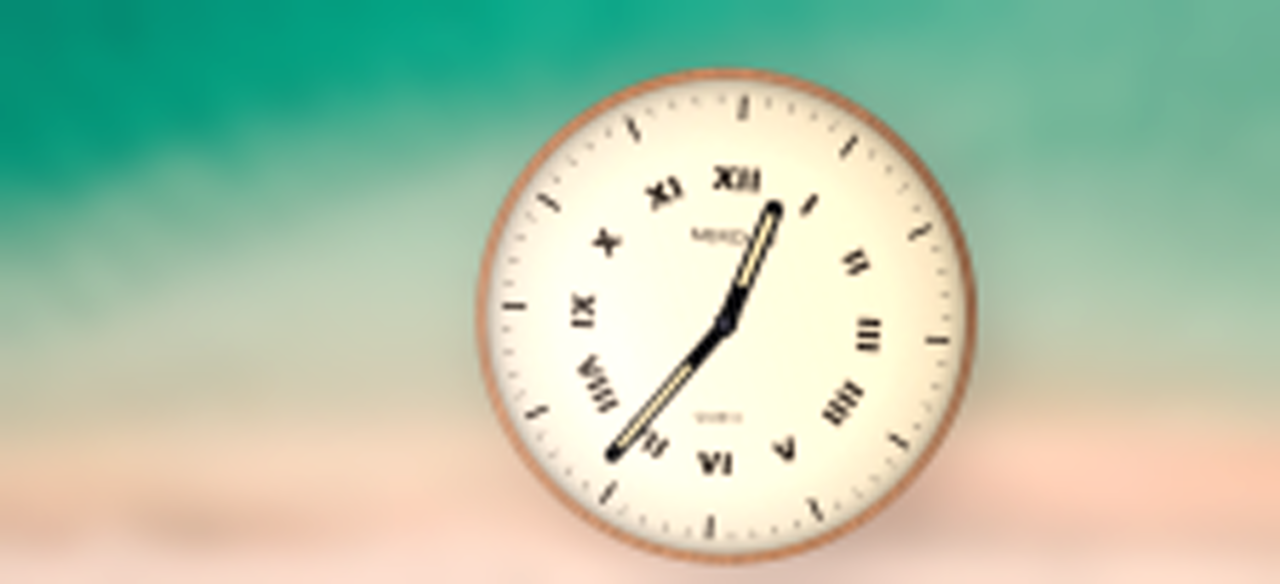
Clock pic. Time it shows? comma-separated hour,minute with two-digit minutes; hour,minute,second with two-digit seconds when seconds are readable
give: 12,36
